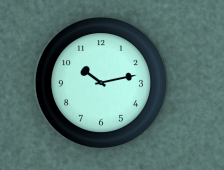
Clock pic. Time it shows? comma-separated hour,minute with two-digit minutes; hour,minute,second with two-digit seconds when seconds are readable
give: 10,13
